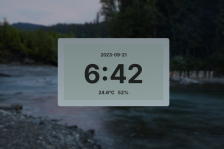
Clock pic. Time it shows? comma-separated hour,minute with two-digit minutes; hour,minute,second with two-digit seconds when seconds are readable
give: 6,42
